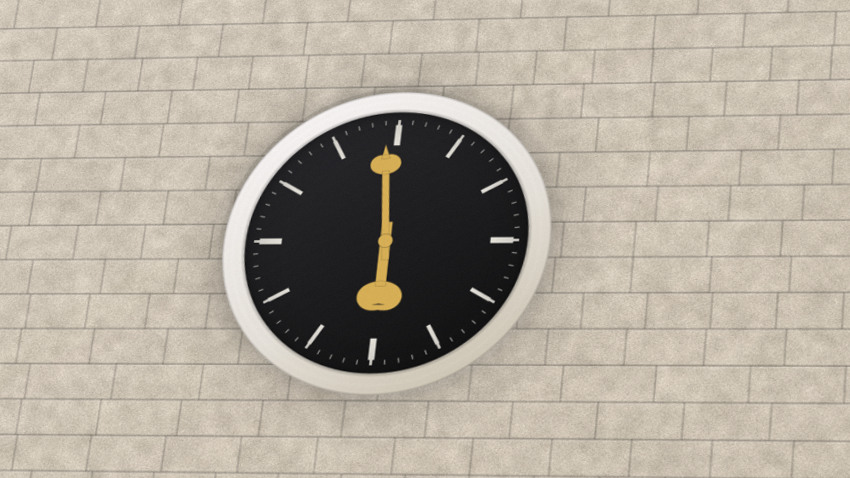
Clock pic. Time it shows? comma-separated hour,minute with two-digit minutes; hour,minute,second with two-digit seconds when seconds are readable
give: 5,59
